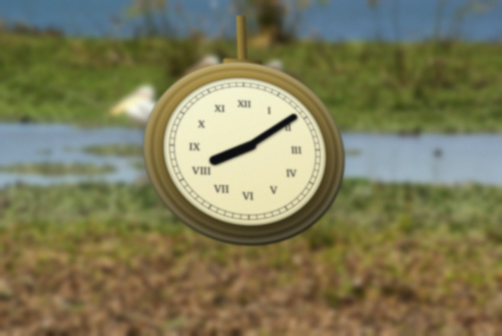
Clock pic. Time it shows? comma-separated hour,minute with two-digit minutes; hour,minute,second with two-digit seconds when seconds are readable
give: 8,09
